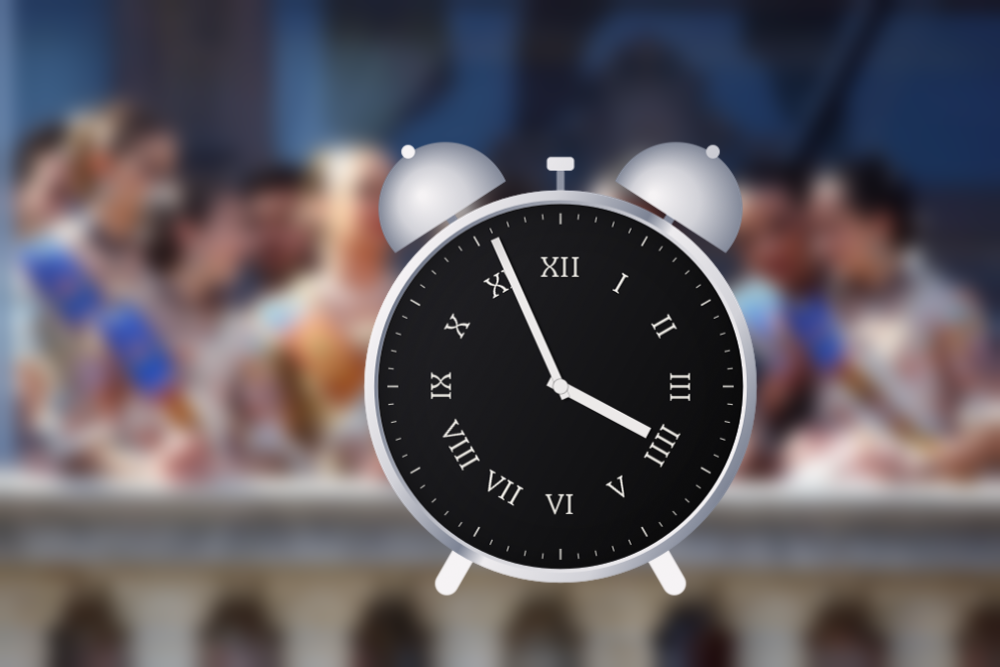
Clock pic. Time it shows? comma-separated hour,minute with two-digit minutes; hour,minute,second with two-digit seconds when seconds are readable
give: 3,56
